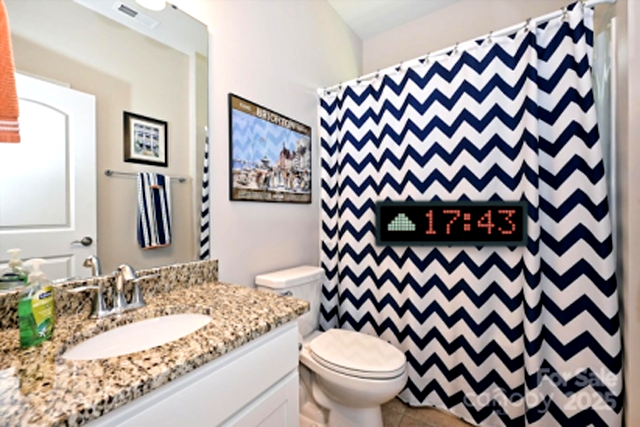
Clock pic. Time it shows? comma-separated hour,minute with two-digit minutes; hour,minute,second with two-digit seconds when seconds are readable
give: 17,43
